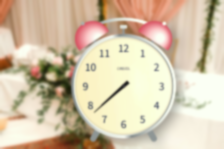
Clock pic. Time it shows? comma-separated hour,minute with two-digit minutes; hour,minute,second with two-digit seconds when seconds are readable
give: 7,38
